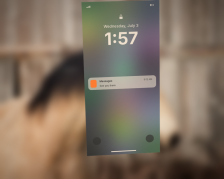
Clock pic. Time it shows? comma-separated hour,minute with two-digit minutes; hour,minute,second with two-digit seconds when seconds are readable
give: 1,57
